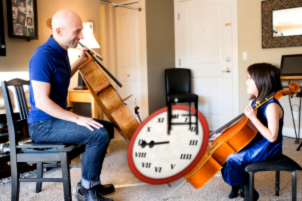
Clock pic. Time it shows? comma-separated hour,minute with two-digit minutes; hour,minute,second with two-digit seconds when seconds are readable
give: 8,44
